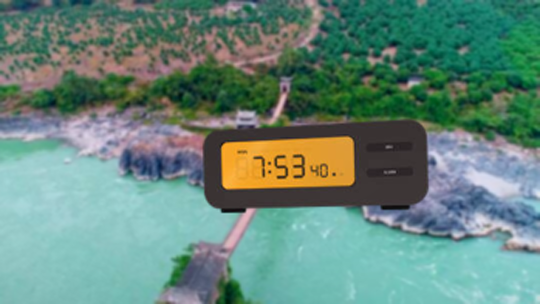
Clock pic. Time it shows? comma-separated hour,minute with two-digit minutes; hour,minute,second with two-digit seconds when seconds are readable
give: 7,53,40
